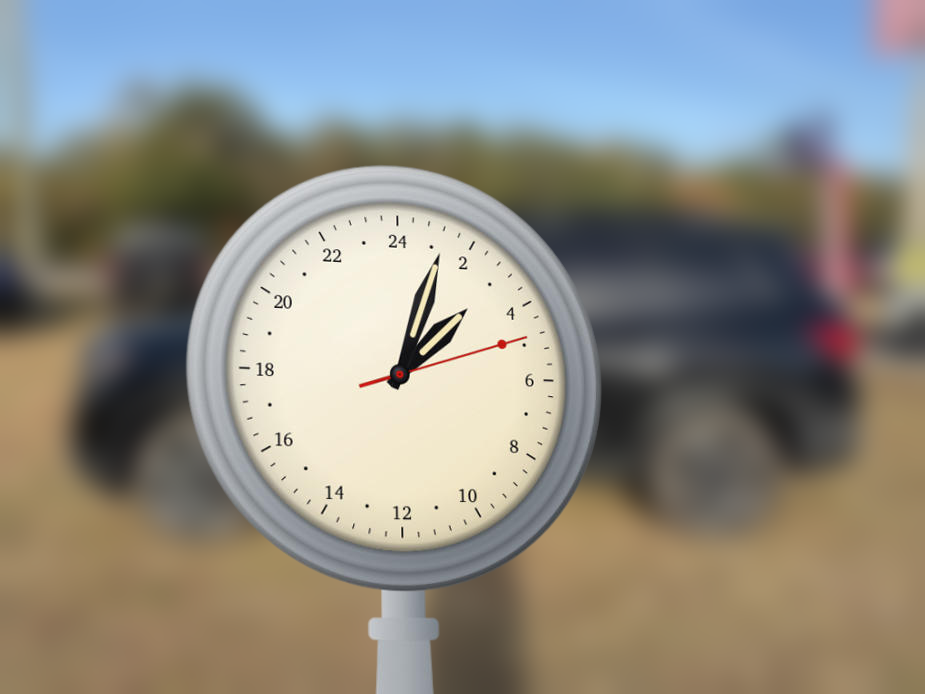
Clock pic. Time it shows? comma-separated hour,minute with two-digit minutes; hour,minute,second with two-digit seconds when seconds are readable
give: 3,03,12
